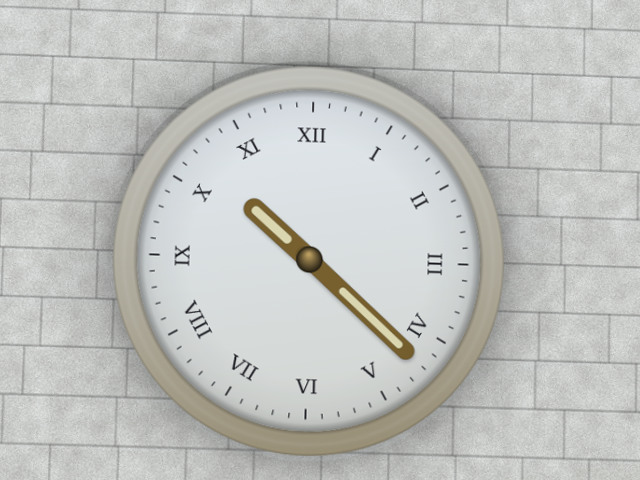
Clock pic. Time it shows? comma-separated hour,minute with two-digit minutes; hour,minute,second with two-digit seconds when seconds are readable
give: 10,22
